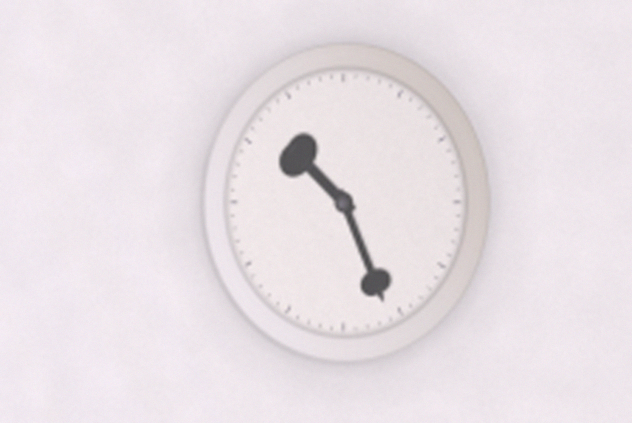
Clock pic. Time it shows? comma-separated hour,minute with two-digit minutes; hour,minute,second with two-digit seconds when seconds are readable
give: 10,26
